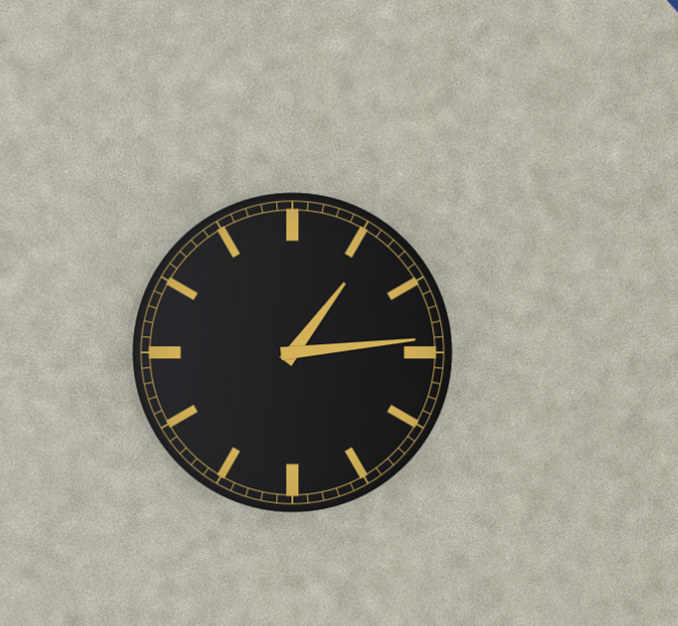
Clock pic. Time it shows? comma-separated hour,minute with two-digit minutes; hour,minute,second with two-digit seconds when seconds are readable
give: 1,14
